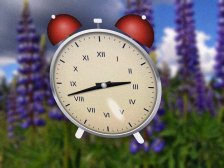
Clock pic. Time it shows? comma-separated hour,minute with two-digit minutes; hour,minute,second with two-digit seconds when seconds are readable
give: 2,42
